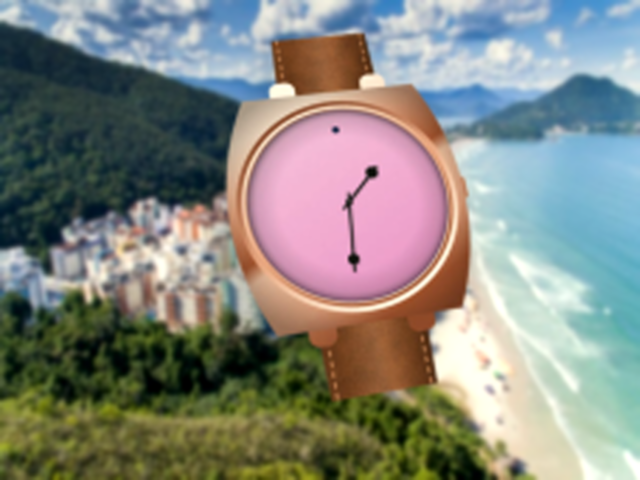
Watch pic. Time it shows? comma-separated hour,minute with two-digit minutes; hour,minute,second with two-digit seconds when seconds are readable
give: 1,31
